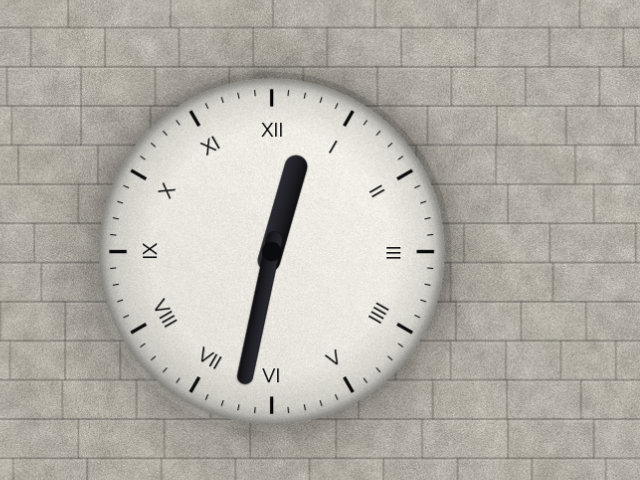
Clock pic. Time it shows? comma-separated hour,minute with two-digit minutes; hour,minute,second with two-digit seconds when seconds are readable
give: 12,32
